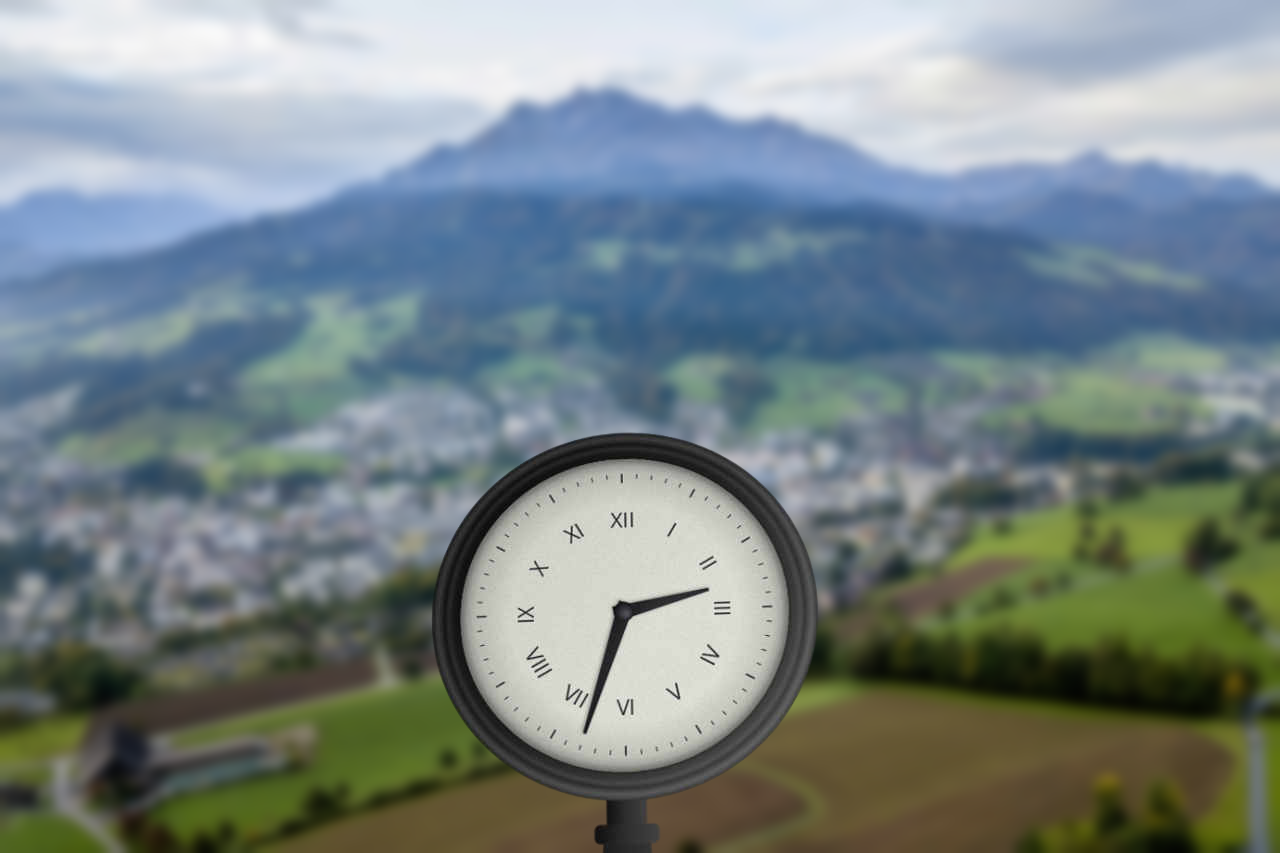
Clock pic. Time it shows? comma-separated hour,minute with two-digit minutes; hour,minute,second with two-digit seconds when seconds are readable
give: 2,33
